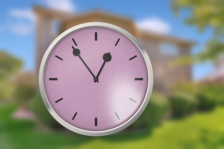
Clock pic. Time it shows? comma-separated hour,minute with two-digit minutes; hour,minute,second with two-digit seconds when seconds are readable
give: 12,54
